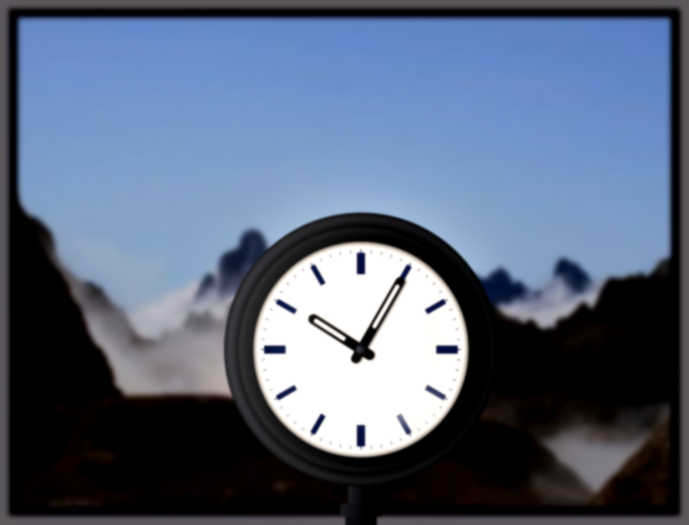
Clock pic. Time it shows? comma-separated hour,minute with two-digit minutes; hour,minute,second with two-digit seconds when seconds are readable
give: 10,05
